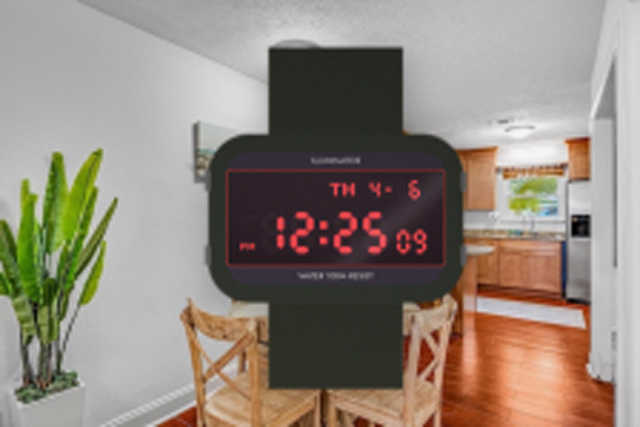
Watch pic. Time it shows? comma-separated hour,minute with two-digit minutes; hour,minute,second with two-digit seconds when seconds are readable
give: 12,25,09
